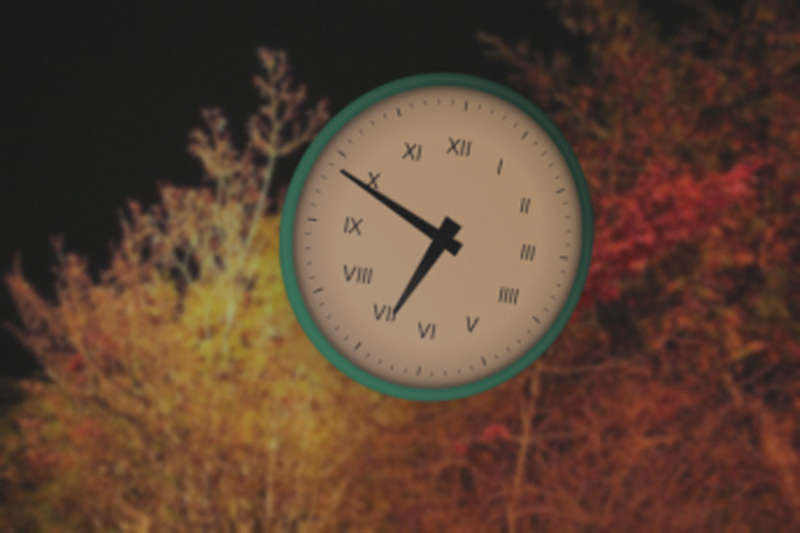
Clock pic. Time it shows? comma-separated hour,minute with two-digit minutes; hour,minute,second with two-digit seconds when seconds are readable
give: 6,49
